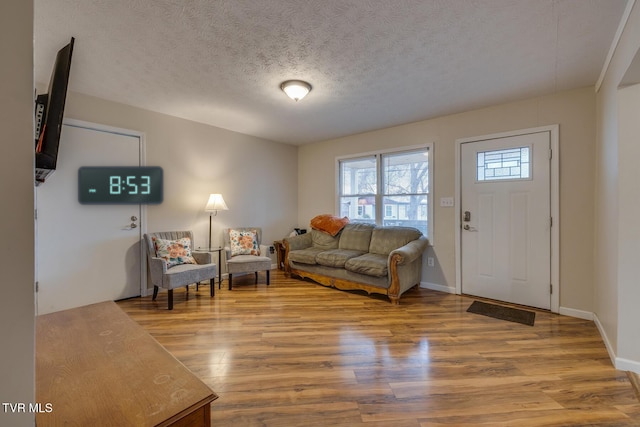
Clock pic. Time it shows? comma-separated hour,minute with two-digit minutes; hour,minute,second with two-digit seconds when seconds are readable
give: 8,53
